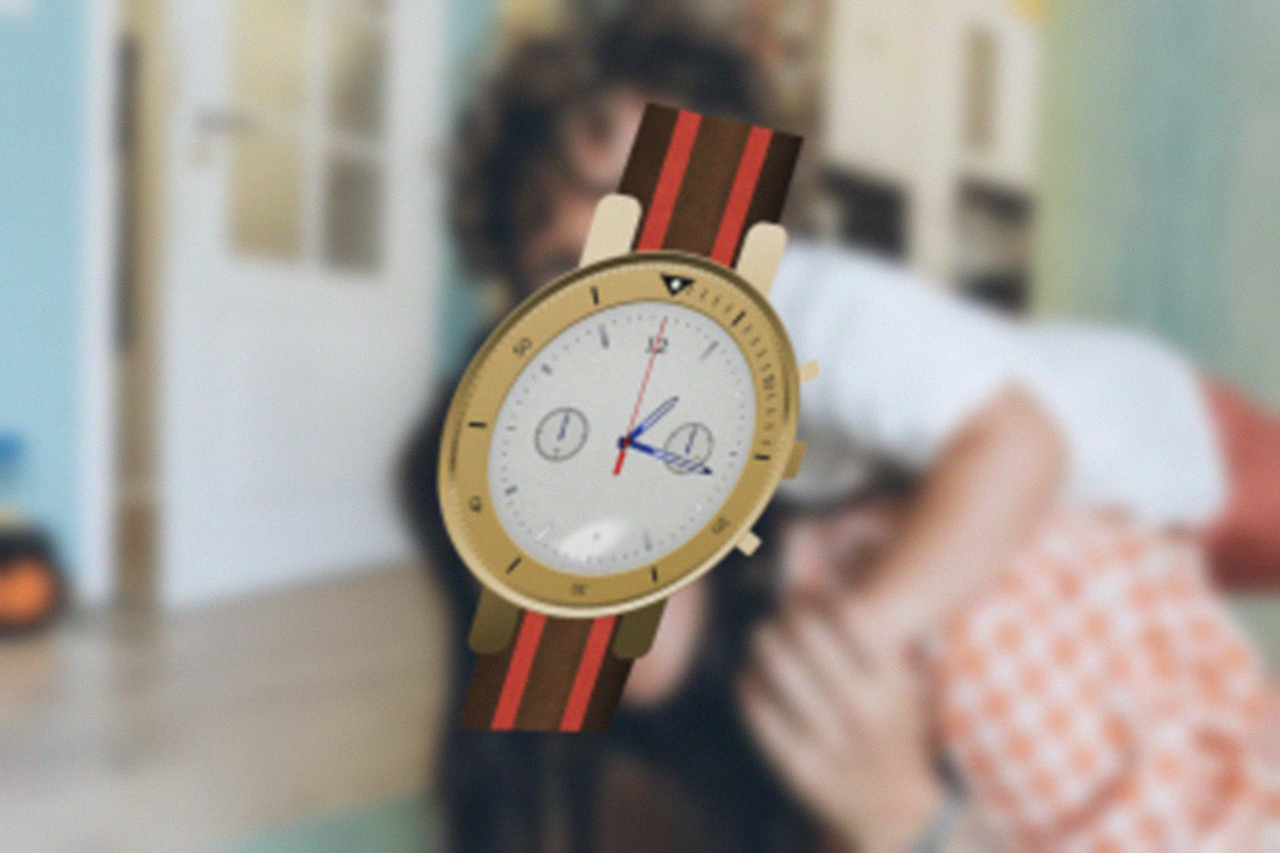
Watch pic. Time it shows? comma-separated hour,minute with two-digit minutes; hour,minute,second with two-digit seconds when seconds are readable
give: 1,17
